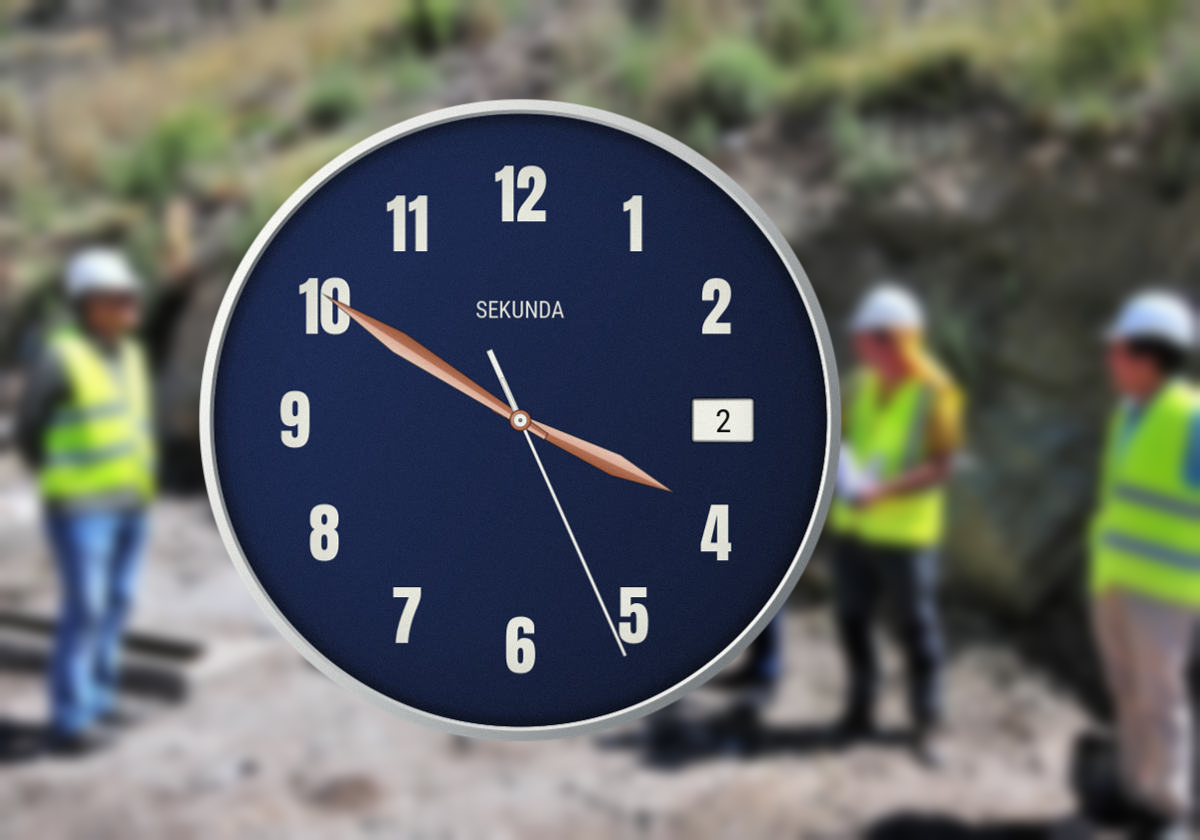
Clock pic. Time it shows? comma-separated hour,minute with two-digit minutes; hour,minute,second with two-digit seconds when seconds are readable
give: 3,50,26
